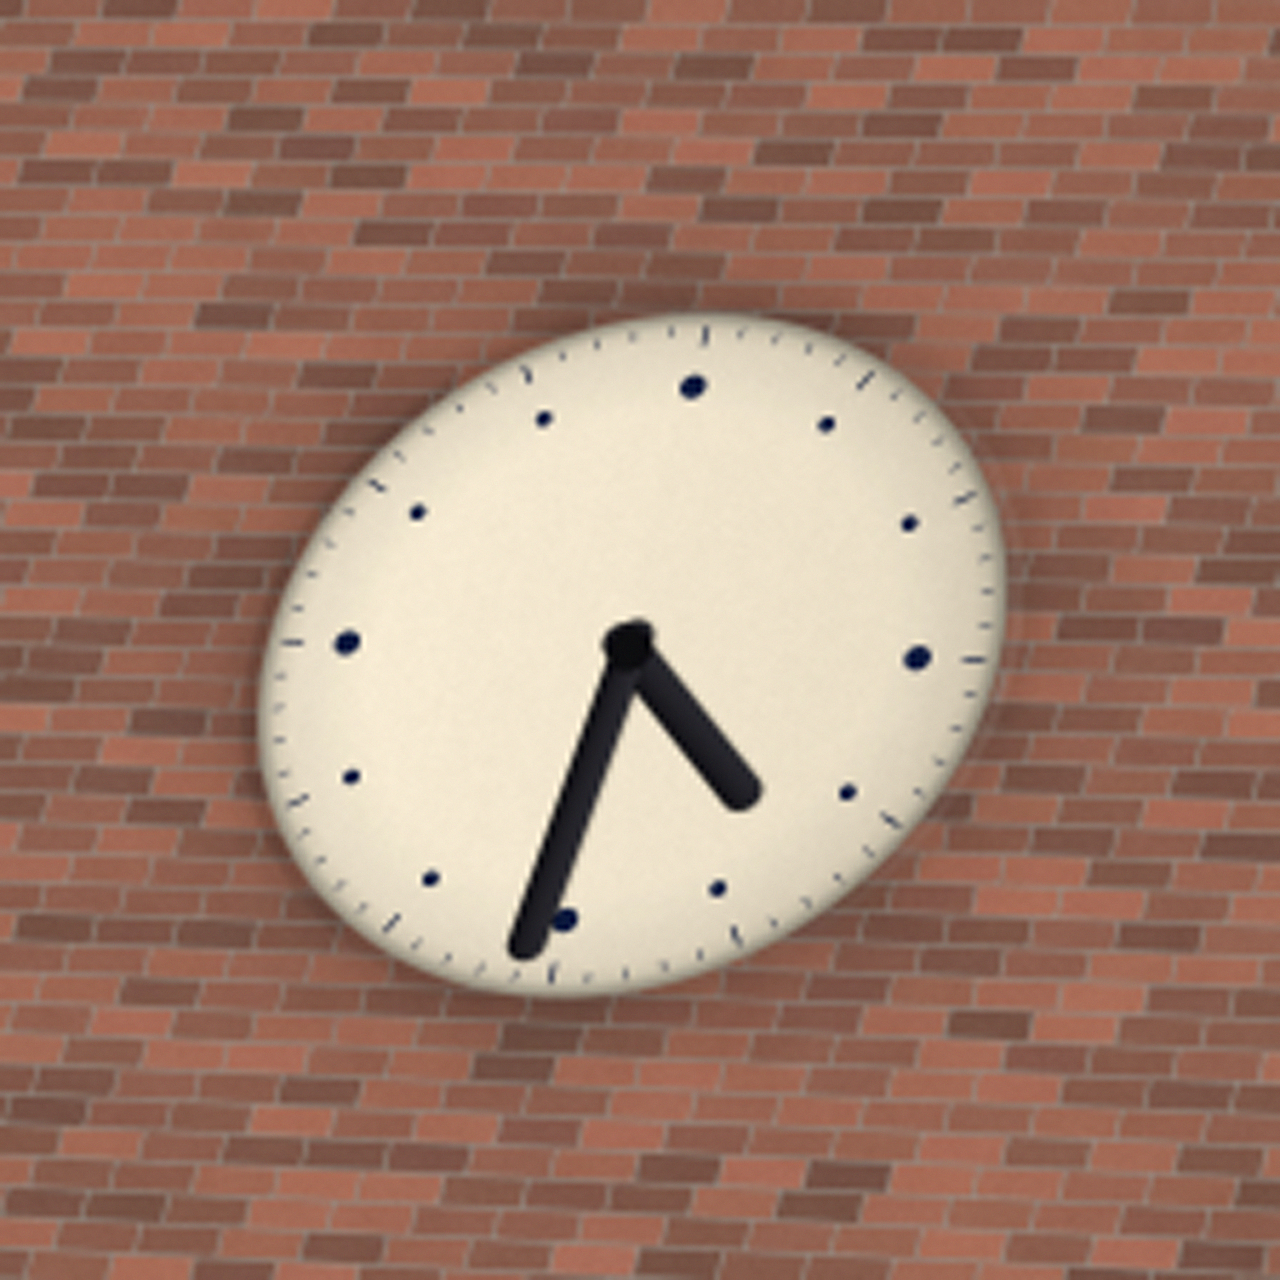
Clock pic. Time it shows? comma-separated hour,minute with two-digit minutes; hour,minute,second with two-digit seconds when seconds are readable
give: 4,31
